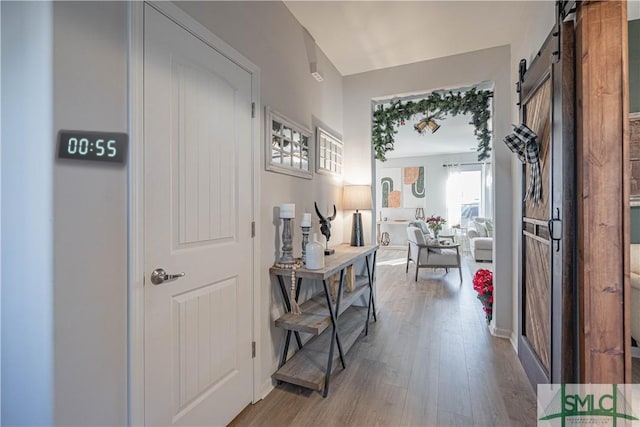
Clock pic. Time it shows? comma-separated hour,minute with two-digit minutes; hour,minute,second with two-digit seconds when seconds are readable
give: 0,55
